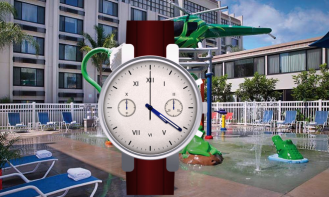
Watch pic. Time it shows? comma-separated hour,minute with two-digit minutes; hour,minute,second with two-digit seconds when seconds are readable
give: 4,21
